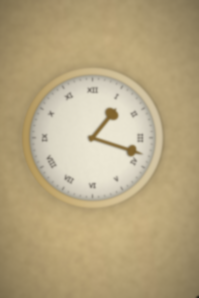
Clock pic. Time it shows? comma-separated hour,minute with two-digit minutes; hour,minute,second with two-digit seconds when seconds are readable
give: 1,18
